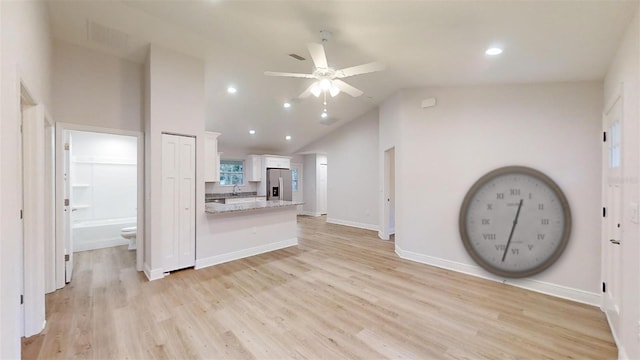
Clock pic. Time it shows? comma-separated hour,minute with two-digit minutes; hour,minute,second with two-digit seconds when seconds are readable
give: 12,33
